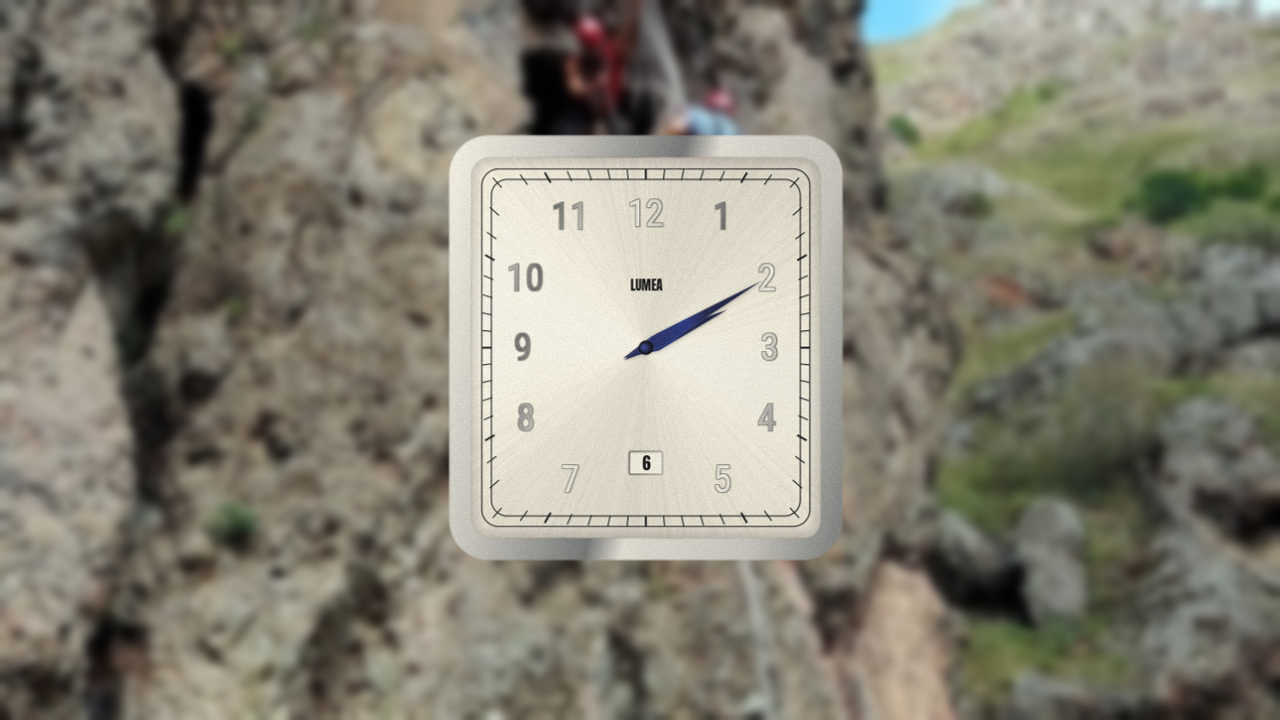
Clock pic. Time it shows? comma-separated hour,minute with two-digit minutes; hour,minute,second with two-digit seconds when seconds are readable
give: 2,10
